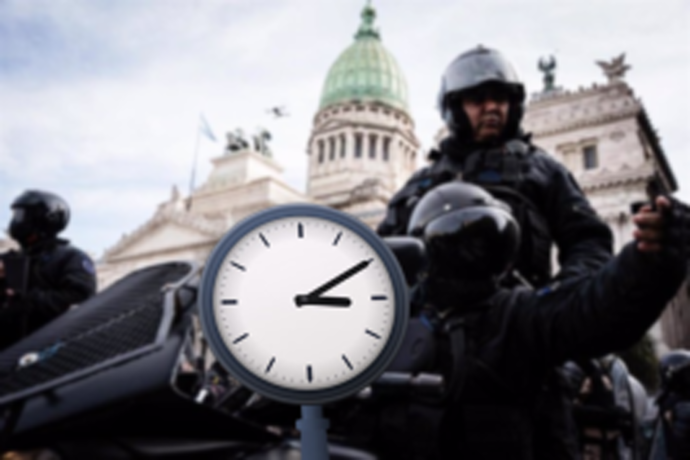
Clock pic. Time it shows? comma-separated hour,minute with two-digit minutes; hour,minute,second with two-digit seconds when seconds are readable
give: 3,10
